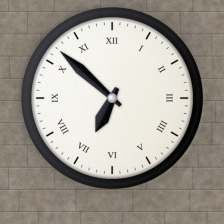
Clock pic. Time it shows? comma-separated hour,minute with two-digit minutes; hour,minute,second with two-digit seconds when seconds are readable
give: 6,52
